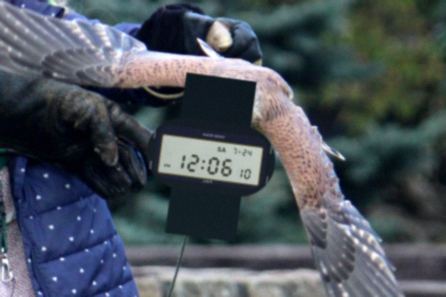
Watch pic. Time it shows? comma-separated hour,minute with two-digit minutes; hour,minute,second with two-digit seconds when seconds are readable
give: 12,06,10
